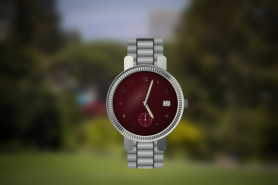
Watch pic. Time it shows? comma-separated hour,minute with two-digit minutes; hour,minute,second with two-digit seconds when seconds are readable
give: 5,03
